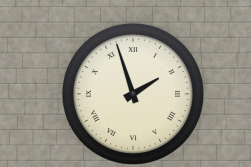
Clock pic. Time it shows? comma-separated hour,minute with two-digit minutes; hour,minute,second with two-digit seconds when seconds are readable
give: 1,57
